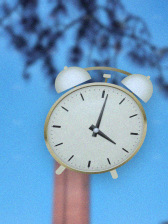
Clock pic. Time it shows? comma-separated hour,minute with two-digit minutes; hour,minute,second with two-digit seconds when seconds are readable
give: 4,01
